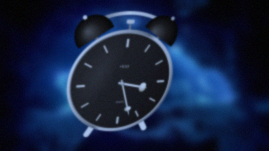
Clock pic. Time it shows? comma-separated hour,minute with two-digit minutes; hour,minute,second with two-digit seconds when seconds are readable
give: 3,27
